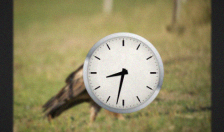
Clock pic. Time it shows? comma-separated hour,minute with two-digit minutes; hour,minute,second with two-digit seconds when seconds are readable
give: 8,32
